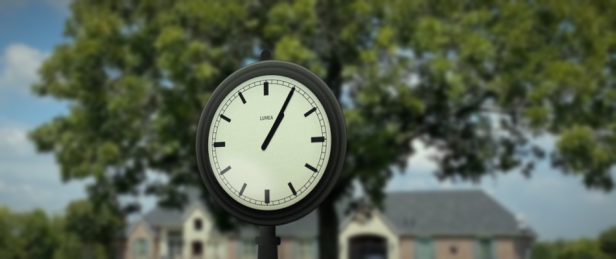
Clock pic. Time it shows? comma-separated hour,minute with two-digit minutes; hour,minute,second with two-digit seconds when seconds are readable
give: 1,05
